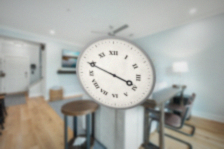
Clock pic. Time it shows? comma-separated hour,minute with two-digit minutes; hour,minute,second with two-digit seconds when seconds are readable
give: 3,49
